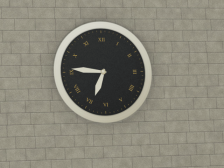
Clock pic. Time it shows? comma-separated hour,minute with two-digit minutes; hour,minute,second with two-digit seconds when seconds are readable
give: 6,46
